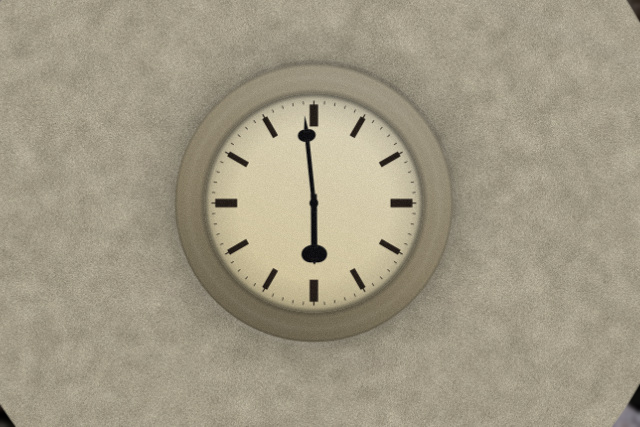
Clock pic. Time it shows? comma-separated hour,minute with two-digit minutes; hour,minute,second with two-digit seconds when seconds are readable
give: 5,59
